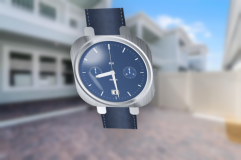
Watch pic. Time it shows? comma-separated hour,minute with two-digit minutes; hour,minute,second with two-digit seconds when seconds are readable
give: 8,29
